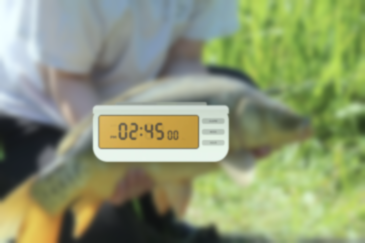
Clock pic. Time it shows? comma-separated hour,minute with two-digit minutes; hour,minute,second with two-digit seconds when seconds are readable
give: 2,45
